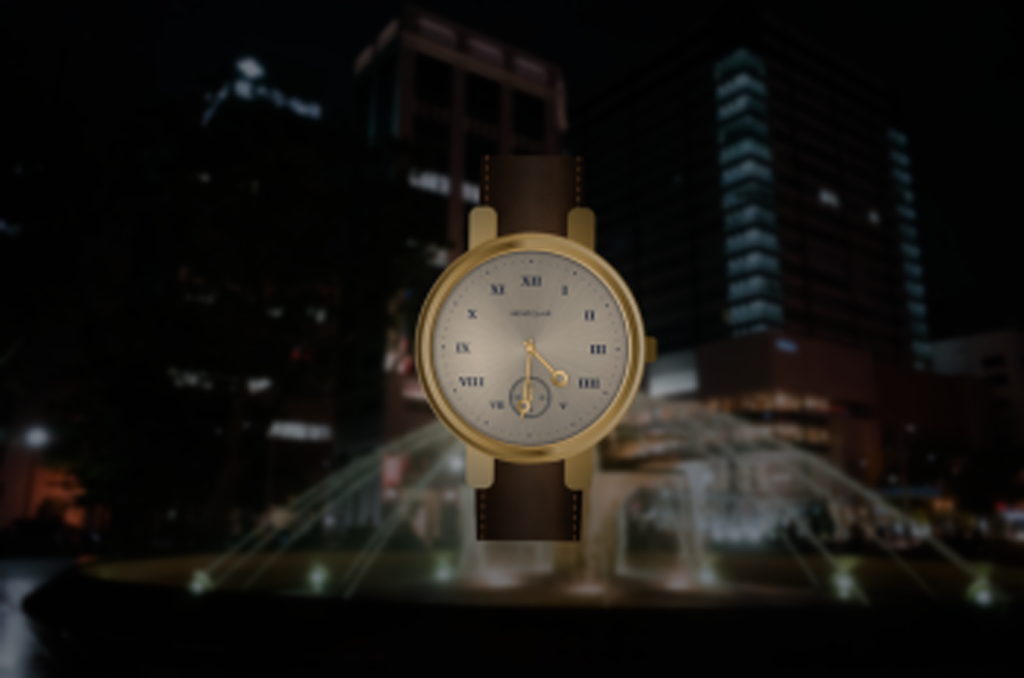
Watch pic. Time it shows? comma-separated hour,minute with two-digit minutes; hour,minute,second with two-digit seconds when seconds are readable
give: 4,31
